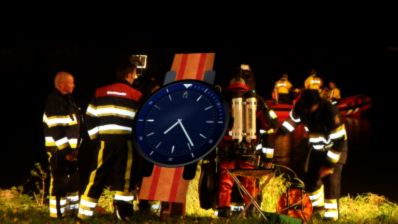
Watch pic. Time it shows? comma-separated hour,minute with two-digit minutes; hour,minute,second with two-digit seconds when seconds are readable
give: 7,24
